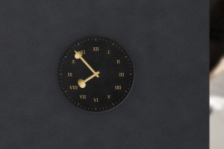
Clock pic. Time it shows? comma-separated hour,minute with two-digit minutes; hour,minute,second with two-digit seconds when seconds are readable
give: 7,53
